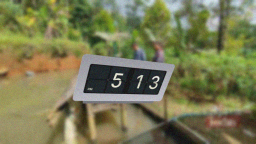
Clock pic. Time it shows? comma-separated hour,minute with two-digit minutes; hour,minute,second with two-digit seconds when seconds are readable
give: 5,13
